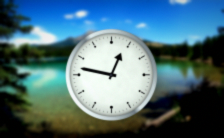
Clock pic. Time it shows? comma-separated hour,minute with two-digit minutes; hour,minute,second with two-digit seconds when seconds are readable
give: 12,47
